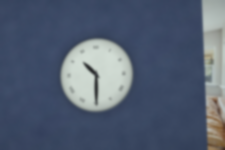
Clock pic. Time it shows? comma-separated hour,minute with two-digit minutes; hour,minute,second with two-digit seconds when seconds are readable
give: 10,30
